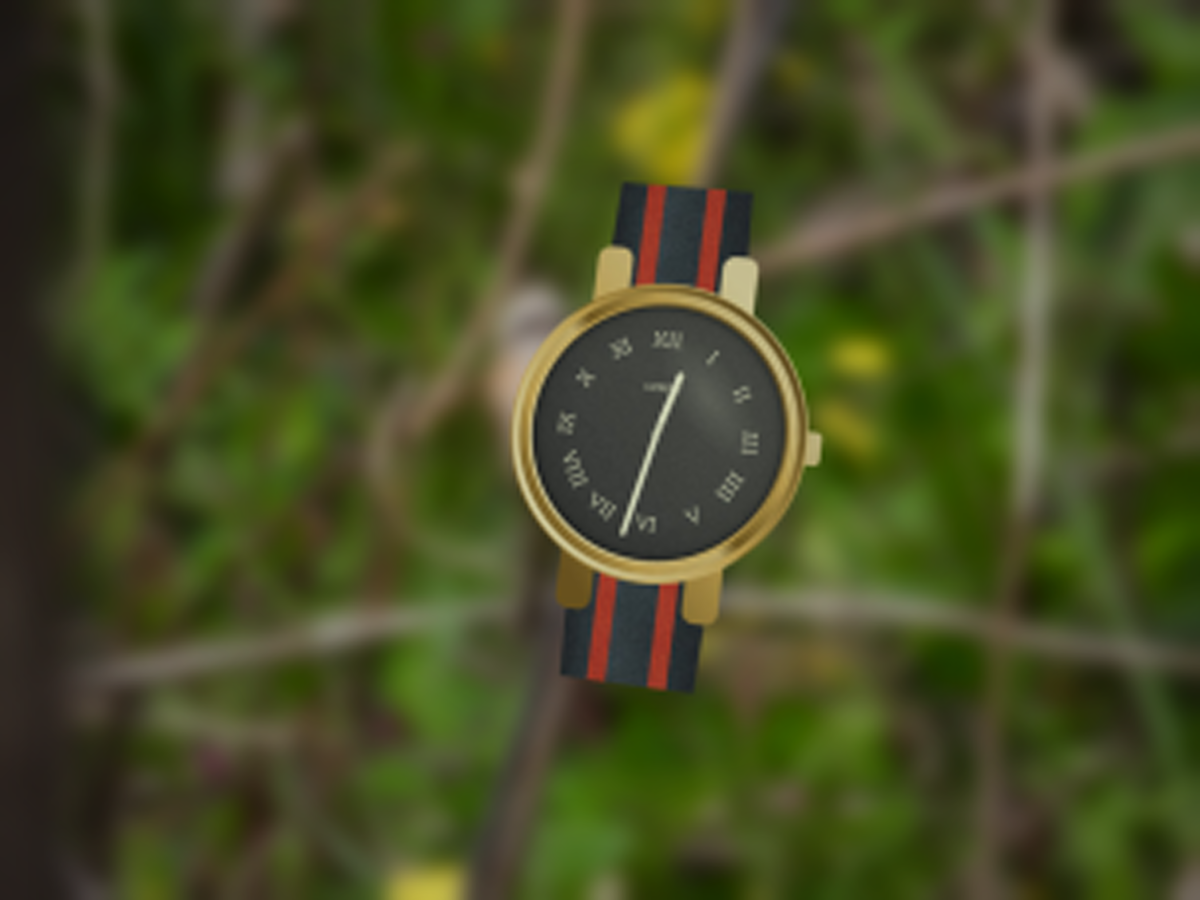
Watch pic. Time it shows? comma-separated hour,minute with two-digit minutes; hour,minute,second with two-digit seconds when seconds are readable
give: 12,32
